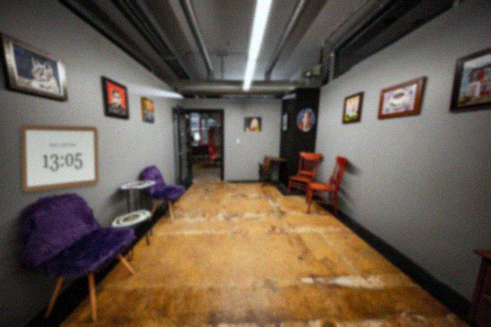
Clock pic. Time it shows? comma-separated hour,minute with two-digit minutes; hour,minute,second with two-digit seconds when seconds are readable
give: 13,05
